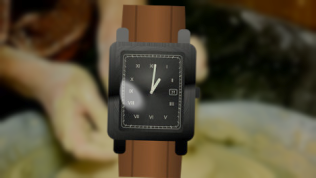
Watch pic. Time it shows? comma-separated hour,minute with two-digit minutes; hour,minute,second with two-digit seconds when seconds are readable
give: 1,01
